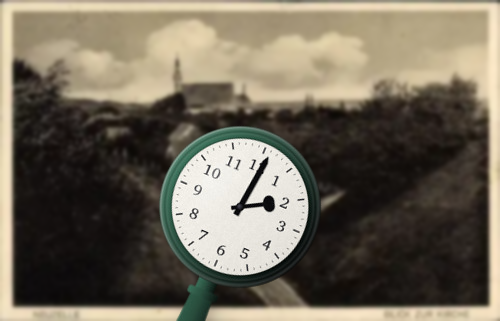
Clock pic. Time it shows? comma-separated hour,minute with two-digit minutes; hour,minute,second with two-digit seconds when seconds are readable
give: 2,01
